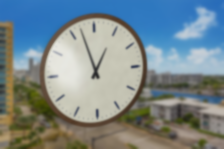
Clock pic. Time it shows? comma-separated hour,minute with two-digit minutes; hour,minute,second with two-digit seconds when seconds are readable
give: 12,57
